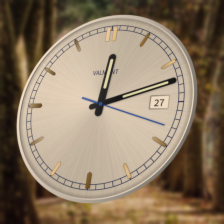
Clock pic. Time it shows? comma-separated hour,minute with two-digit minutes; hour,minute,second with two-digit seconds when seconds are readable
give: 12,12,18
